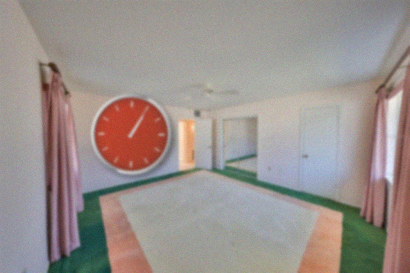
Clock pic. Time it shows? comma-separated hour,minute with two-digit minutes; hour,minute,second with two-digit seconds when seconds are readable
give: 1,05
